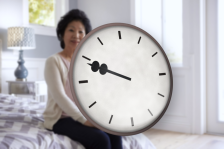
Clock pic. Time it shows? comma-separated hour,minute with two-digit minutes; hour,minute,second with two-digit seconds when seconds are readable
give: 9,49
